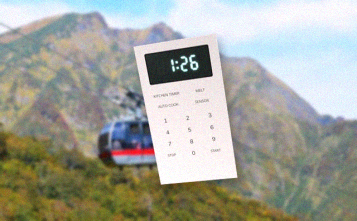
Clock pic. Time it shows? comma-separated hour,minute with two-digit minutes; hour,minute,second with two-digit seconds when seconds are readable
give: 1,26
